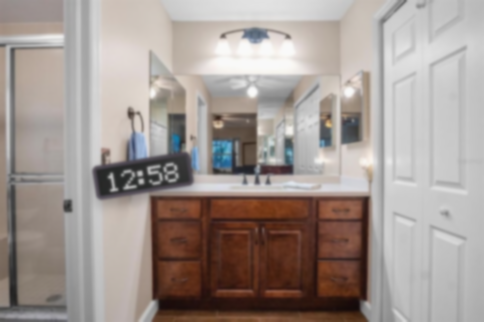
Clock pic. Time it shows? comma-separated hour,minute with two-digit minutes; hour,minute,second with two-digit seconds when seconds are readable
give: 12,58
